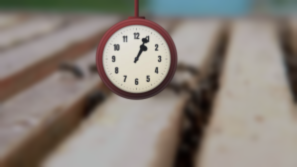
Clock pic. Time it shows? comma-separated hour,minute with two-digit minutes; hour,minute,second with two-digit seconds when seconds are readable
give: 1,04
